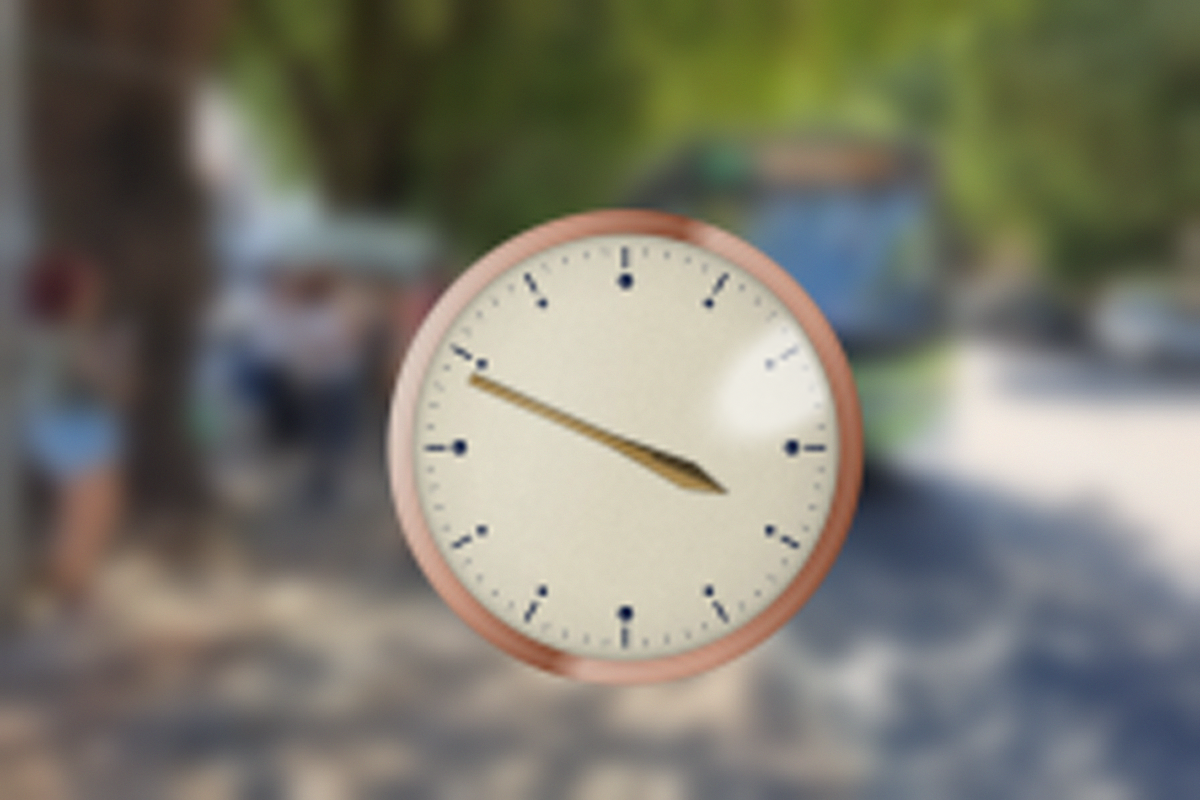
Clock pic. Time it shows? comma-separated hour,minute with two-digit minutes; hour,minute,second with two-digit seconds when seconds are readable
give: 3,49
